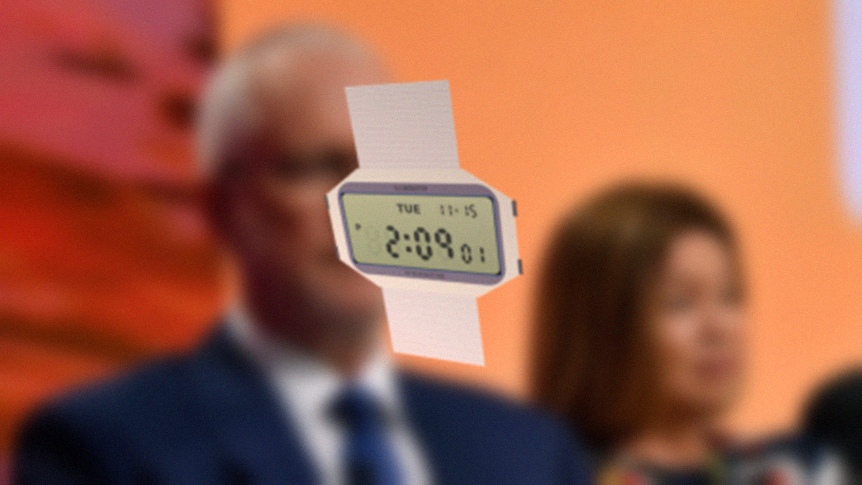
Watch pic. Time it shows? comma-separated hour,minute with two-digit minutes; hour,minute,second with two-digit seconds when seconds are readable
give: 2,09,01
